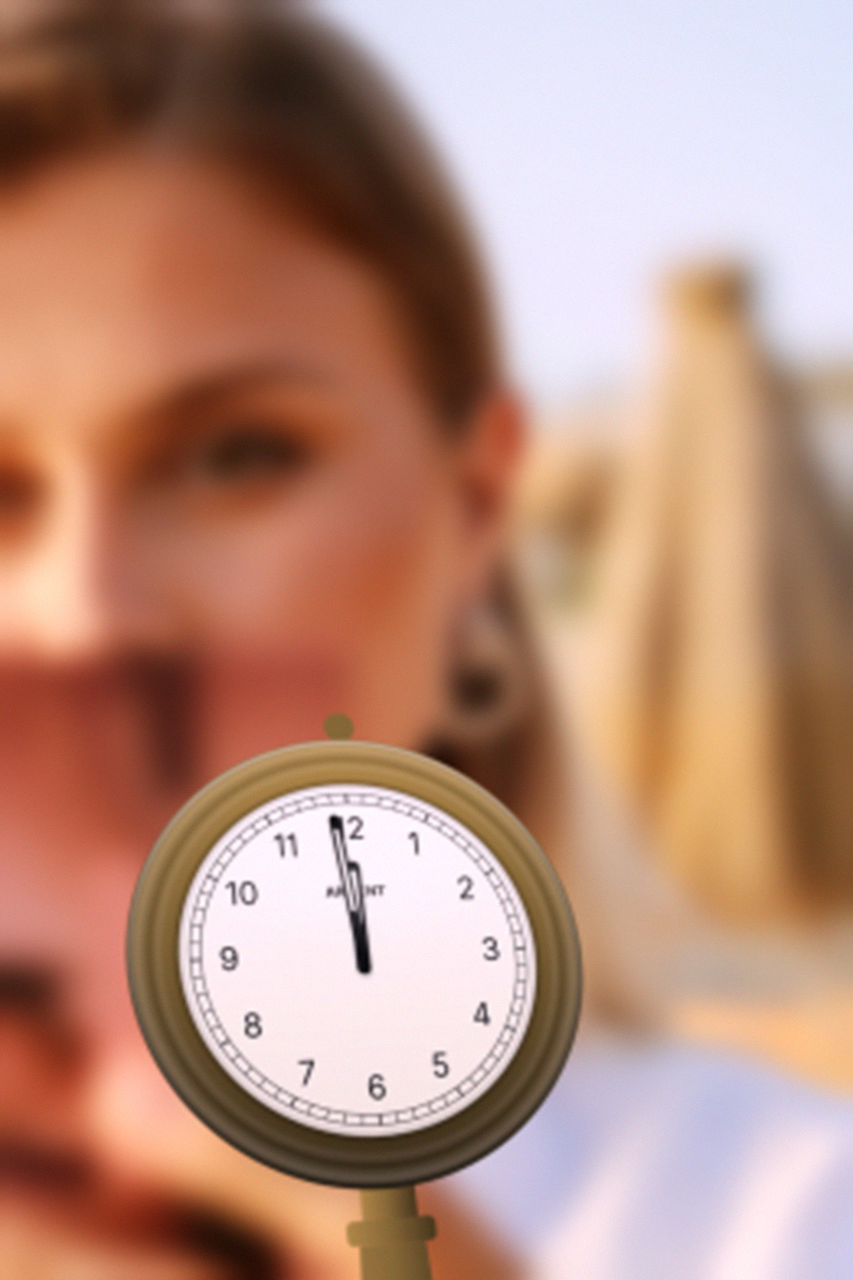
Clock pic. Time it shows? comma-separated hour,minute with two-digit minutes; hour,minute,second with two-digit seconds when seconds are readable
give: 11,59
